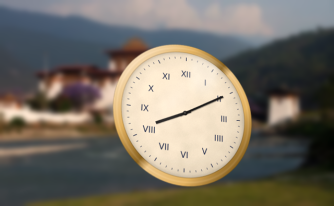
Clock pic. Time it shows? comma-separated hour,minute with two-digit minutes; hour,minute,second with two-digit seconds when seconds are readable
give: 8,10
